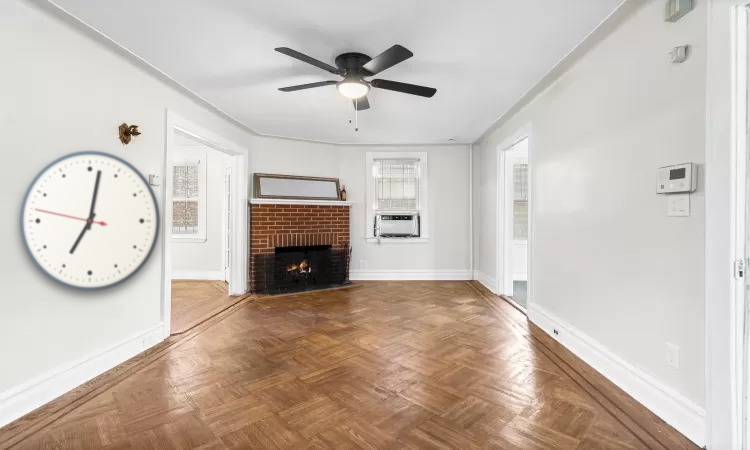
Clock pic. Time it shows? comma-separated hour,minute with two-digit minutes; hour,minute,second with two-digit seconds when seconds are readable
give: 7,01,47
